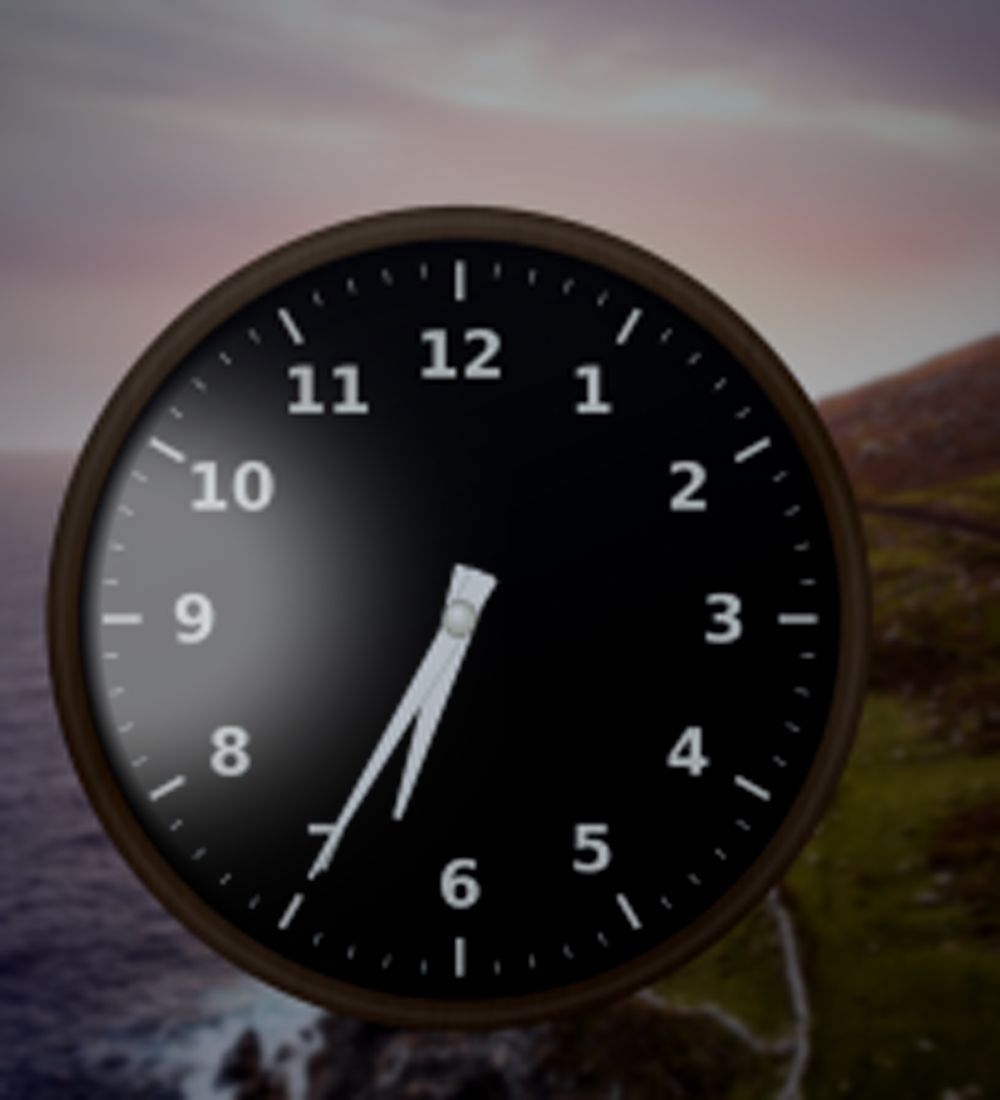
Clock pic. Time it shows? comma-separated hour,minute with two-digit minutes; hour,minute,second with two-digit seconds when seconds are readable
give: 6,35
